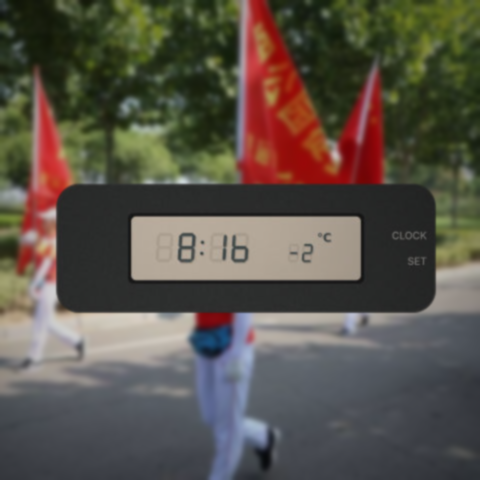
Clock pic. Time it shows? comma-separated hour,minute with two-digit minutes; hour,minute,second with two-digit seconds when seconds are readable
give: 8,16
